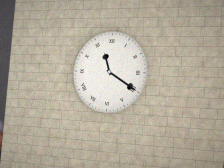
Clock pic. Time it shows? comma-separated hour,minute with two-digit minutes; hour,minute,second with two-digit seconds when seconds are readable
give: 11,20
